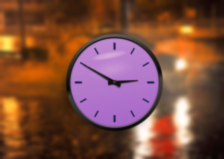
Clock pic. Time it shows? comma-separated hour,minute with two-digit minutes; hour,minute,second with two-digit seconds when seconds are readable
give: 2,50
